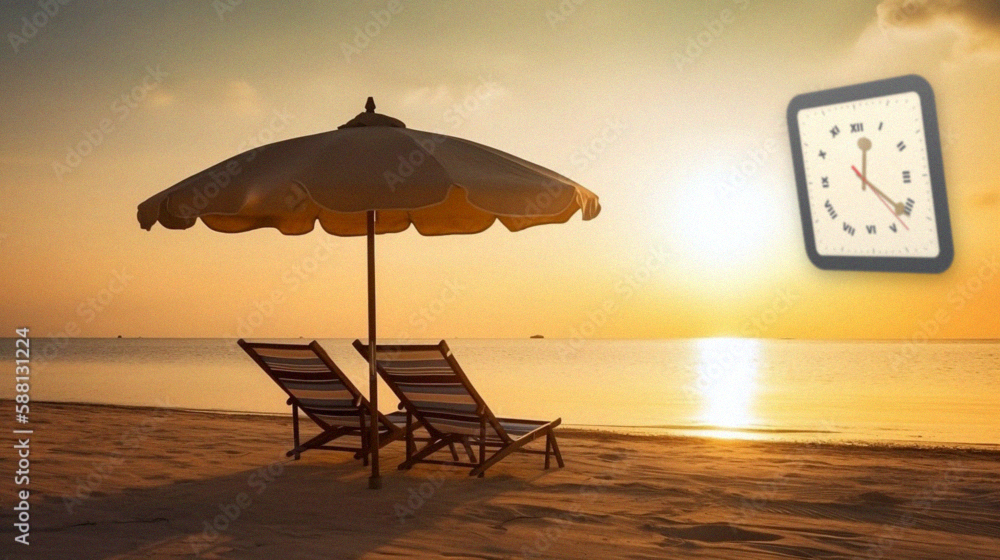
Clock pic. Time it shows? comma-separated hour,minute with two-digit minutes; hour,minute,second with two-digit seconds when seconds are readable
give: 12,21,23
